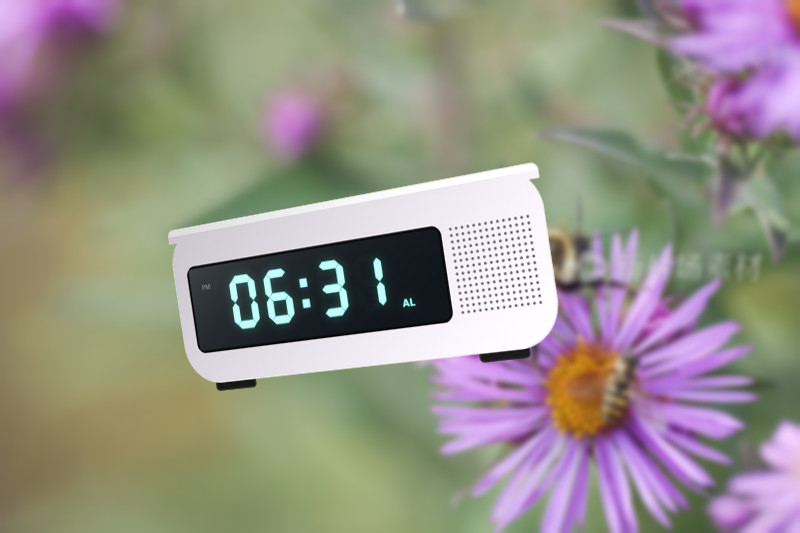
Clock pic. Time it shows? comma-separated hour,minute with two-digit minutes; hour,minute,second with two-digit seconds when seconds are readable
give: 6,31
